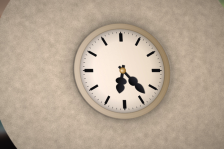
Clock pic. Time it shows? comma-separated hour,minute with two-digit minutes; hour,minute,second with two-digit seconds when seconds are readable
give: 6,23
